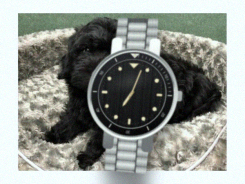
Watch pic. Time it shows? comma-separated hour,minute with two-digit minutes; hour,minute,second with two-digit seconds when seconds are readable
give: 7,03
